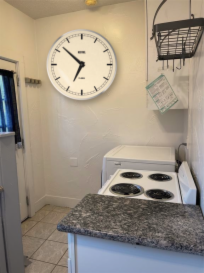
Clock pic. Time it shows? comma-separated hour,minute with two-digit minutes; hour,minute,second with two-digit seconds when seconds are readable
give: 6,52
